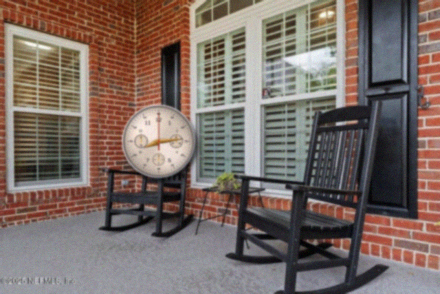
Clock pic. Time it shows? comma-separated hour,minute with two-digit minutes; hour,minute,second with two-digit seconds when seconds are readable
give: 8,14
